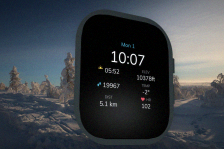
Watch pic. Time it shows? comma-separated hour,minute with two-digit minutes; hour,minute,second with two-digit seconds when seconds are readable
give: 10,07
